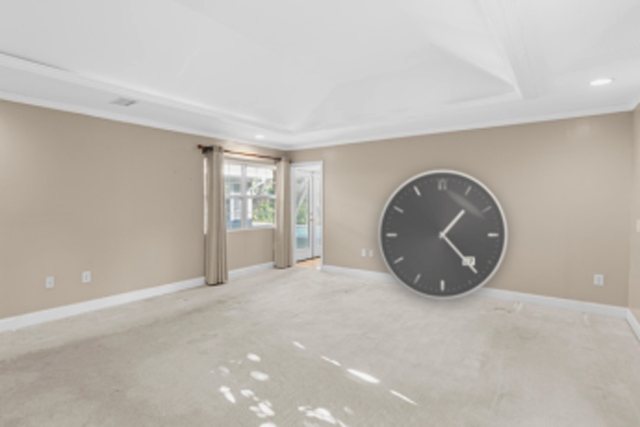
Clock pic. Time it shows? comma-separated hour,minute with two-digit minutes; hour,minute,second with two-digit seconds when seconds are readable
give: 1,23
